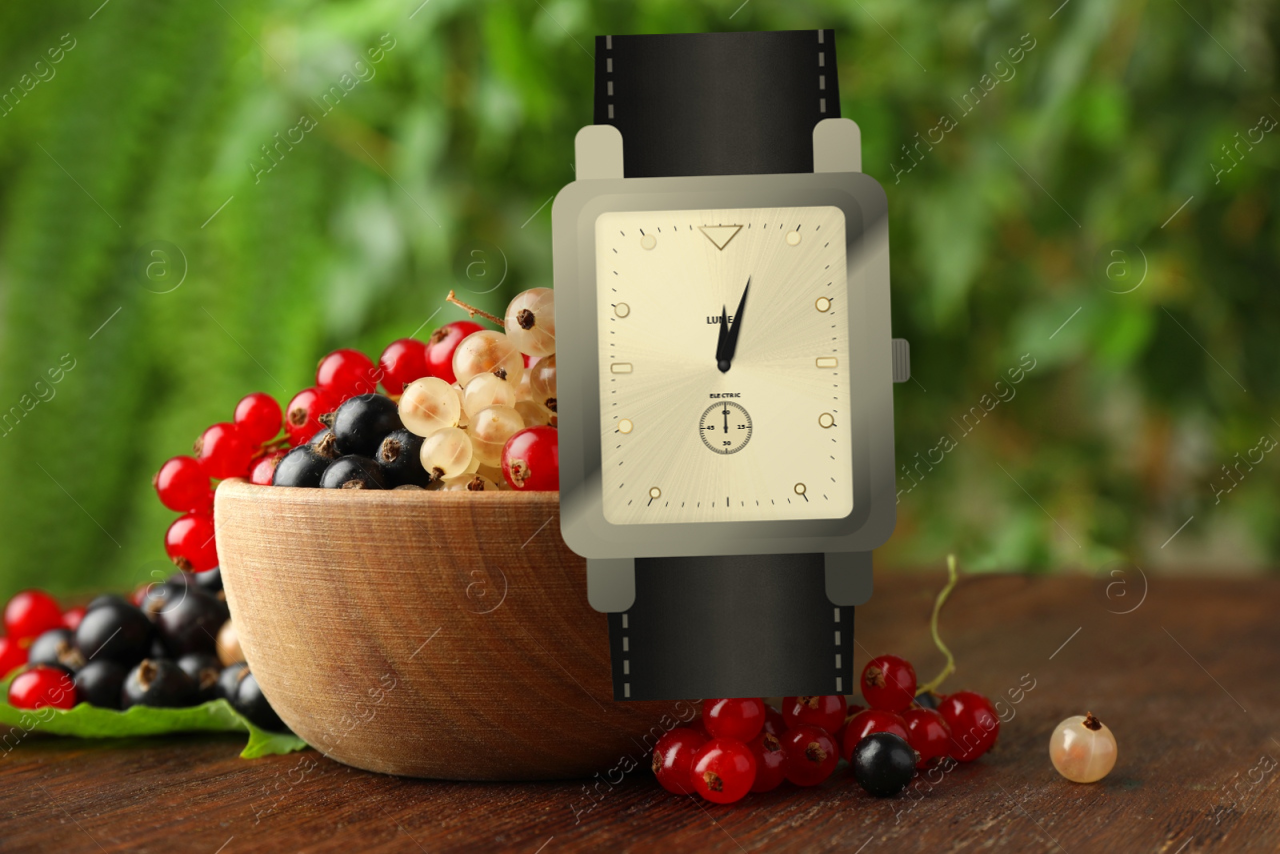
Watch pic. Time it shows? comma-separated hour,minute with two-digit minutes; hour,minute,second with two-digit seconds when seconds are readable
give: 12,03
